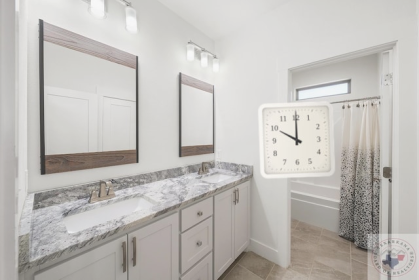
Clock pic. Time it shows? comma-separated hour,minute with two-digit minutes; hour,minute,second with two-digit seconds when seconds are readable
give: 10,00
